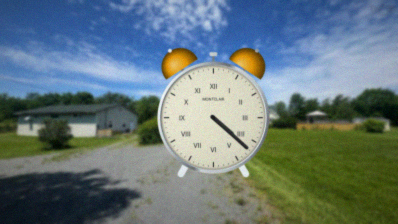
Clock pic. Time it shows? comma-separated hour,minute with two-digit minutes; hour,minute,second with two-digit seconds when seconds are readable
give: 4,22
